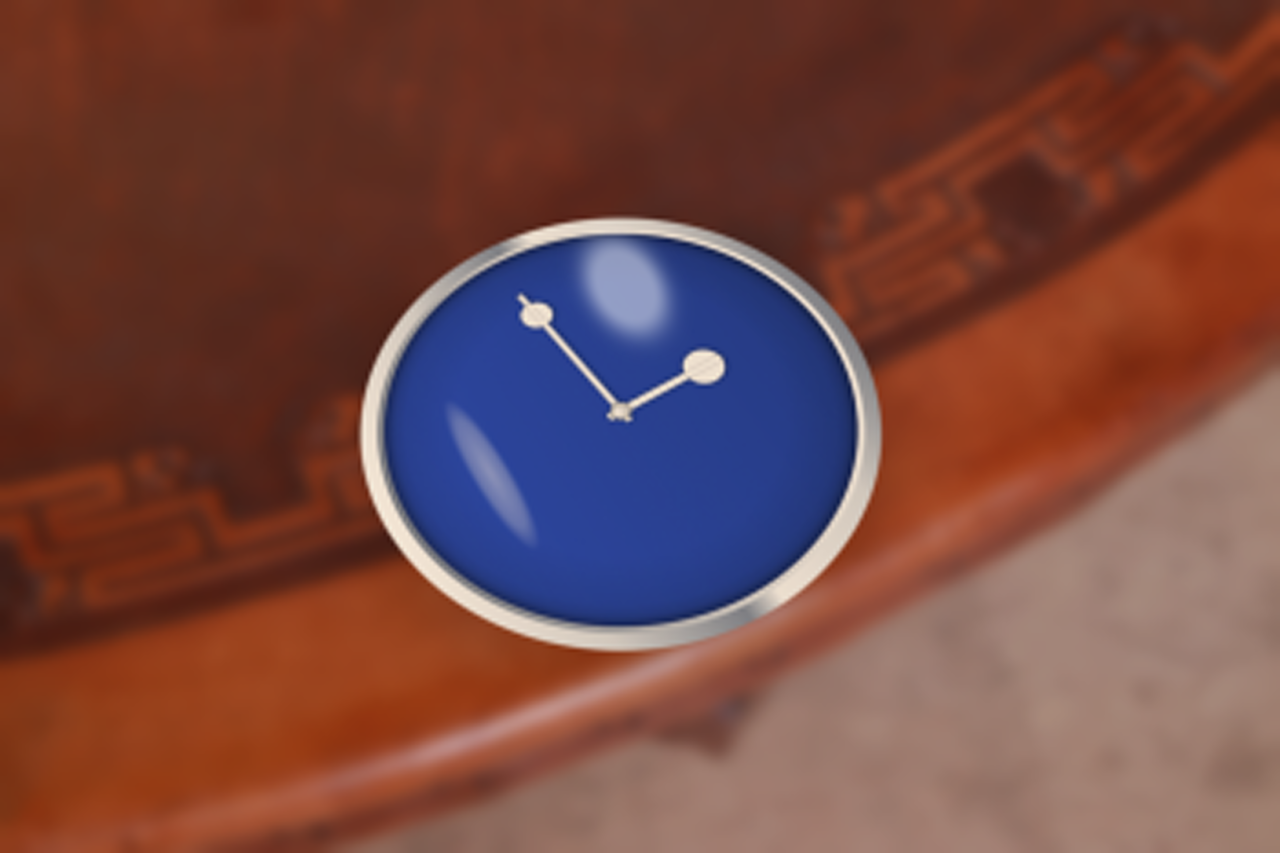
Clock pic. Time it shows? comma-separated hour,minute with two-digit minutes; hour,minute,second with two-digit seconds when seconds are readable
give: 1,54
